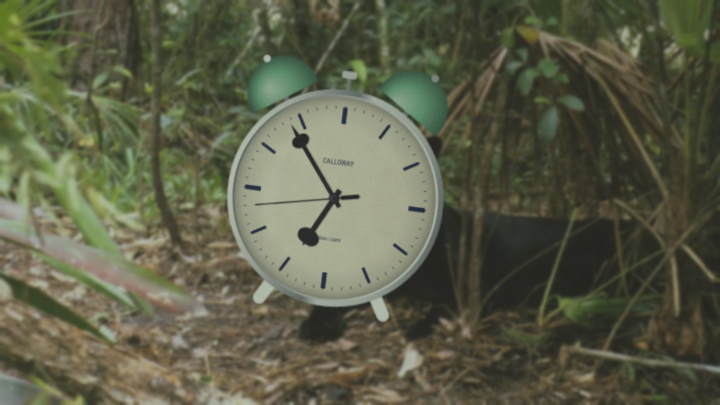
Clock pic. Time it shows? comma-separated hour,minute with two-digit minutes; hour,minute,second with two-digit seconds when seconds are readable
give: 6,53,43
